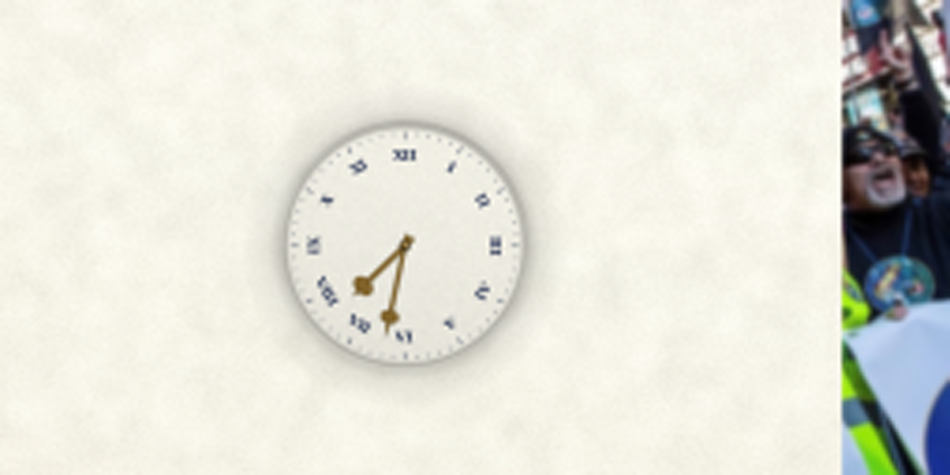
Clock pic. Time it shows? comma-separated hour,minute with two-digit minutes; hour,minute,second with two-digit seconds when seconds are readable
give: 7,32
